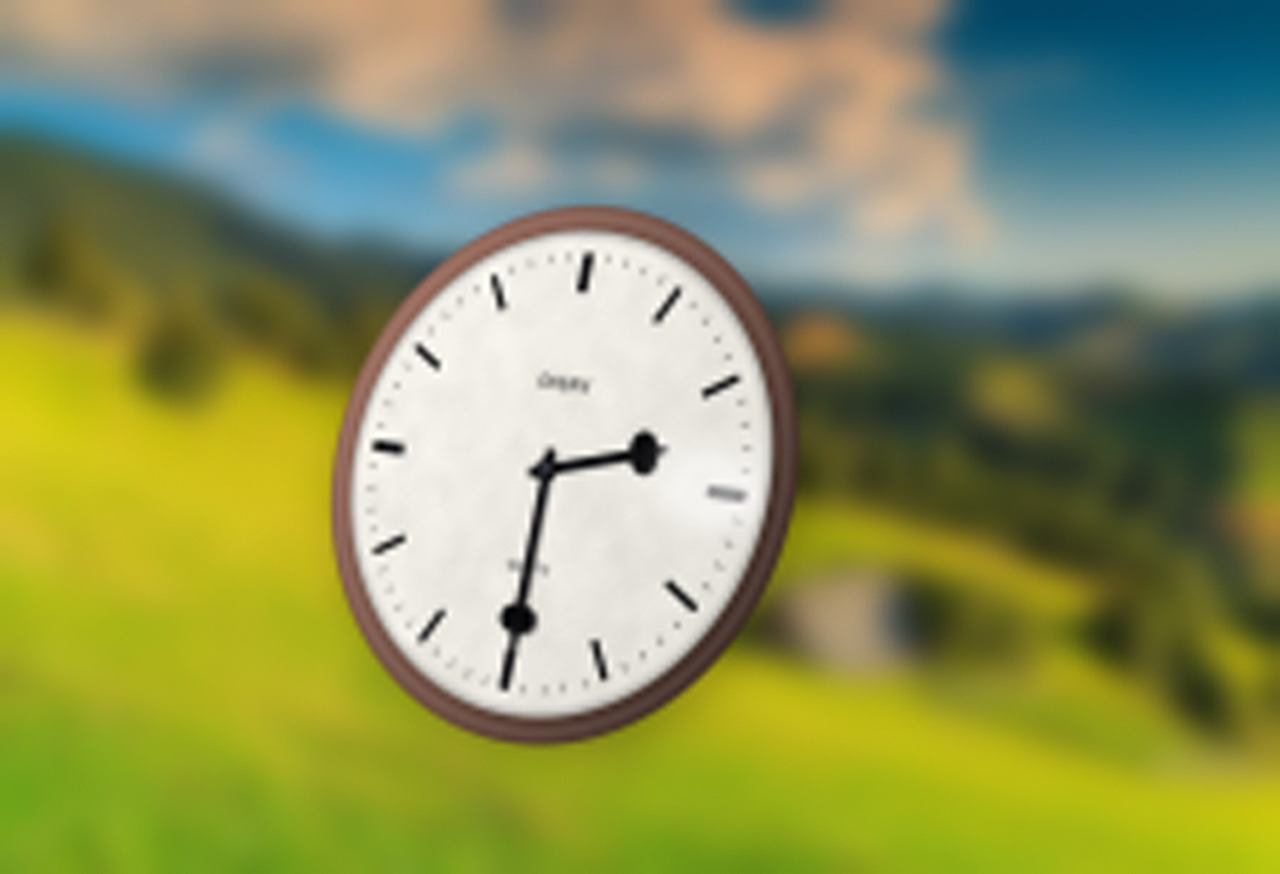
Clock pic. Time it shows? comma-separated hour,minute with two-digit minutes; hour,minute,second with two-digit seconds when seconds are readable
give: 2,30
